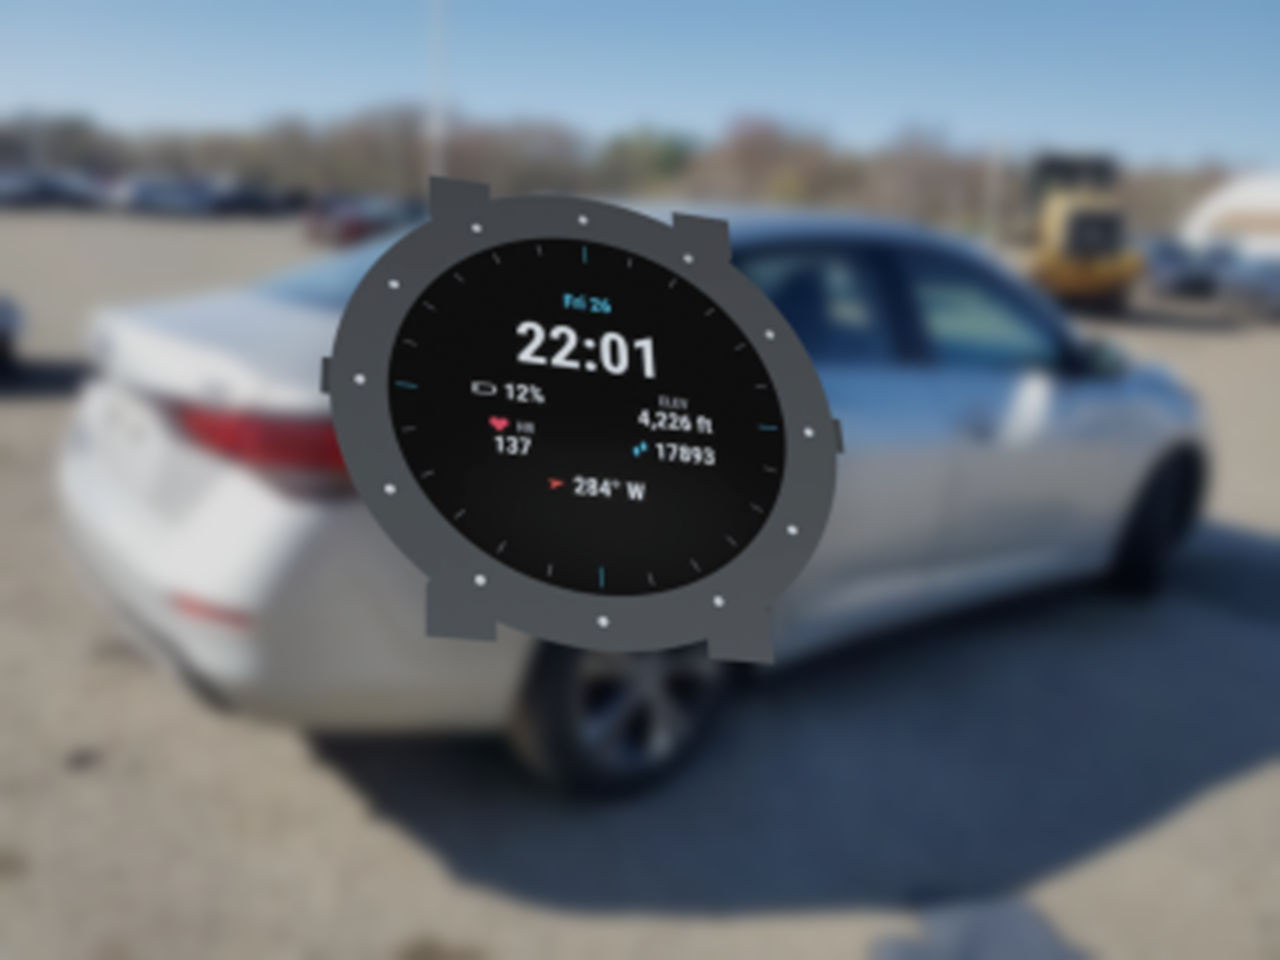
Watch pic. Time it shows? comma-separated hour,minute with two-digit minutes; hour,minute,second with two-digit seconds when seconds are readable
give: 22,01
